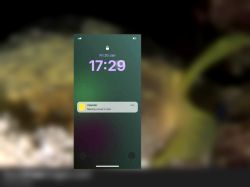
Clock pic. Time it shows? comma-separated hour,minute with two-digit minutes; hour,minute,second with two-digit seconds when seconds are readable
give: 17,29
